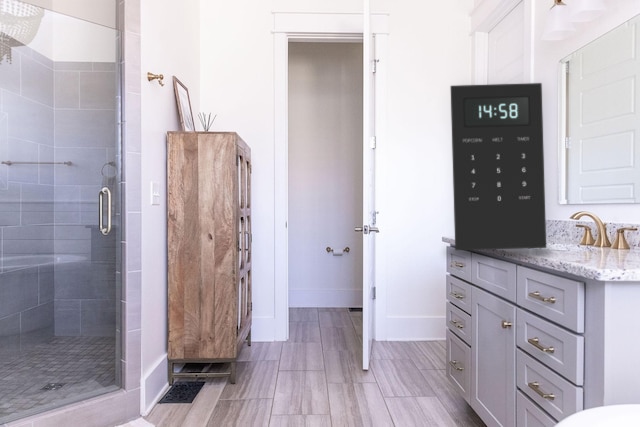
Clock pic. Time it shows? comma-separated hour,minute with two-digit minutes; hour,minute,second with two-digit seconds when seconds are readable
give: 14,58
